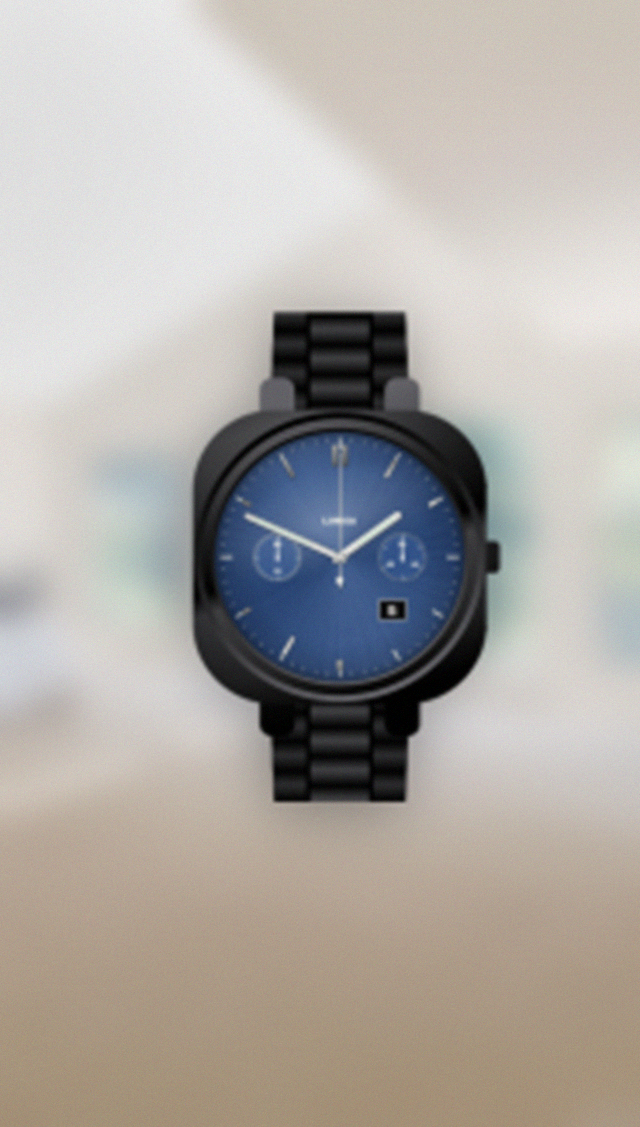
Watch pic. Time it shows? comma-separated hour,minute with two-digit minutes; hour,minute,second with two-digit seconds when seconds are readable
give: 1,49
